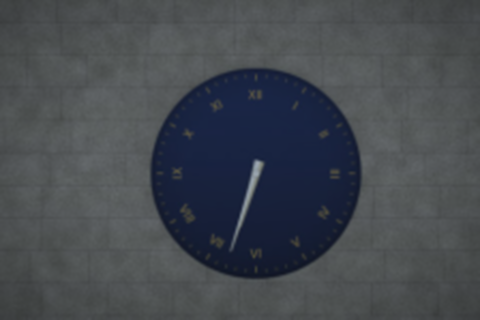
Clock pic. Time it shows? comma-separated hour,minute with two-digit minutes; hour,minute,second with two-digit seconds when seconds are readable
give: 6,33
